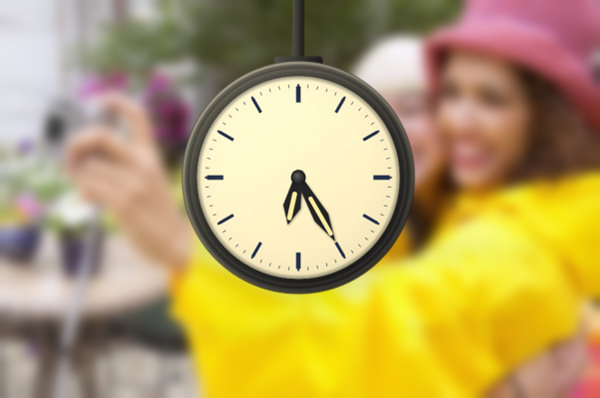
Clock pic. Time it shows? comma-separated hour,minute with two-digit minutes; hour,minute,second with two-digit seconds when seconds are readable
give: 6,25
